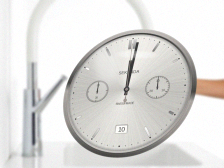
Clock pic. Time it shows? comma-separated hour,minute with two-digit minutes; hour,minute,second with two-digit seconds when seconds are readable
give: 12,01
